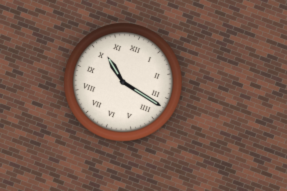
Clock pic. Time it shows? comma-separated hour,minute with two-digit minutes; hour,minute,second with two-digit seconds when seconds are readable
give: 10,17
